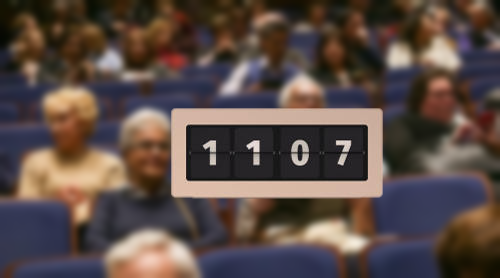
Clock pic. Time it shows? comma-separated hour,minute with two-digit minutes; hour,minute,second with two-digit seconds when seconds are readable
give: 11,07
